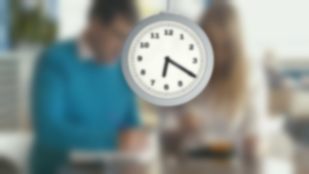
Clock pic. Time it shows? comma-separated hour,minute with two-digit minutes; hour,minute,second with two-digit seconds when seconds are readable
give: 6,20
